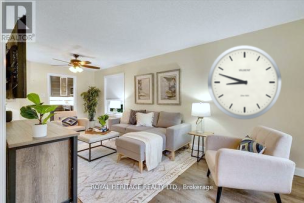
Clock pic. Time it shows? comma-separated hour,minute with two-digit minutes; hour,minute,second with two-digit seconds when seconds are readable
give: 8,48
